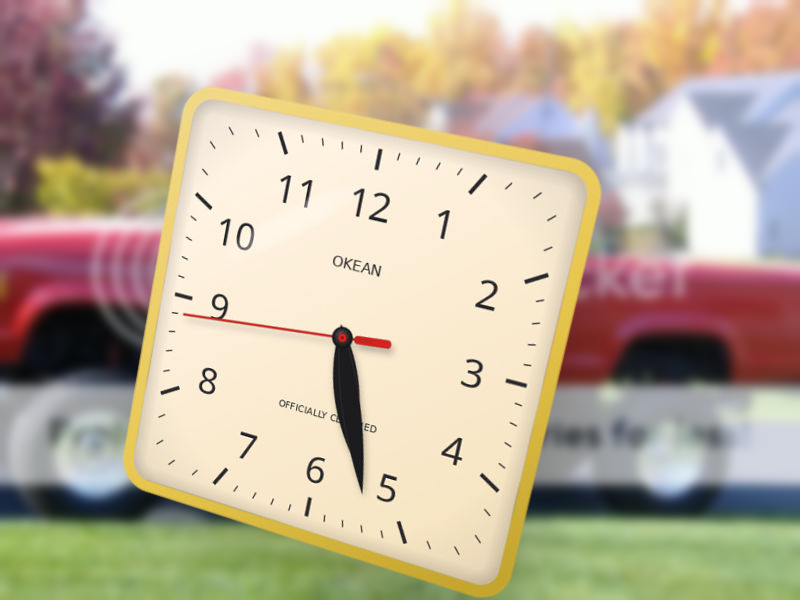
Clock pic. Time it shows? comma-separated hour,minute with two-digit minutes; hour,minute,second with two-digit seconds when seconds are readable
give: 5,26,44
